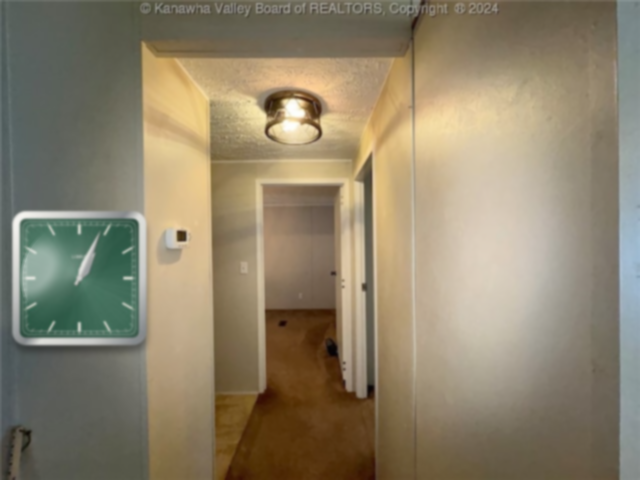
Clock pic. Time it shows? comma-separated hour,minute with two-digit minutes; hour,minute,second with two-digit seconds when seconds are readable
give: 1,04
